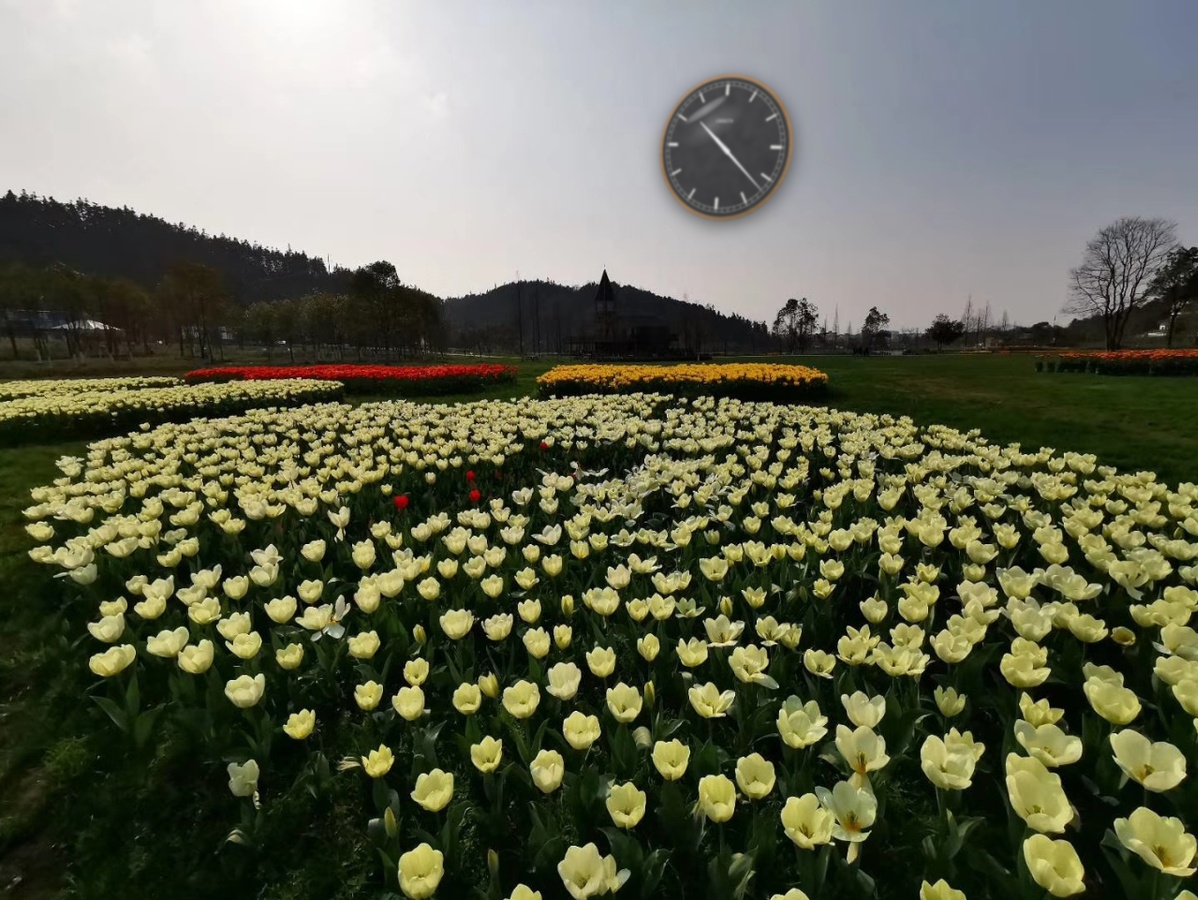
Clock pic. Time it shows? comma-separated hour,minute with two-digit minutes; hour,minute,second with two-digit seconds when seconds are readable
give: 10,22
